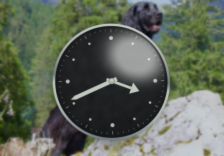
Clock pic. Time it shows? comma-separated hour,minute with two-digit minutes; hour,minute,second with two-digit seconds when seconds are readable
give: 3,41
